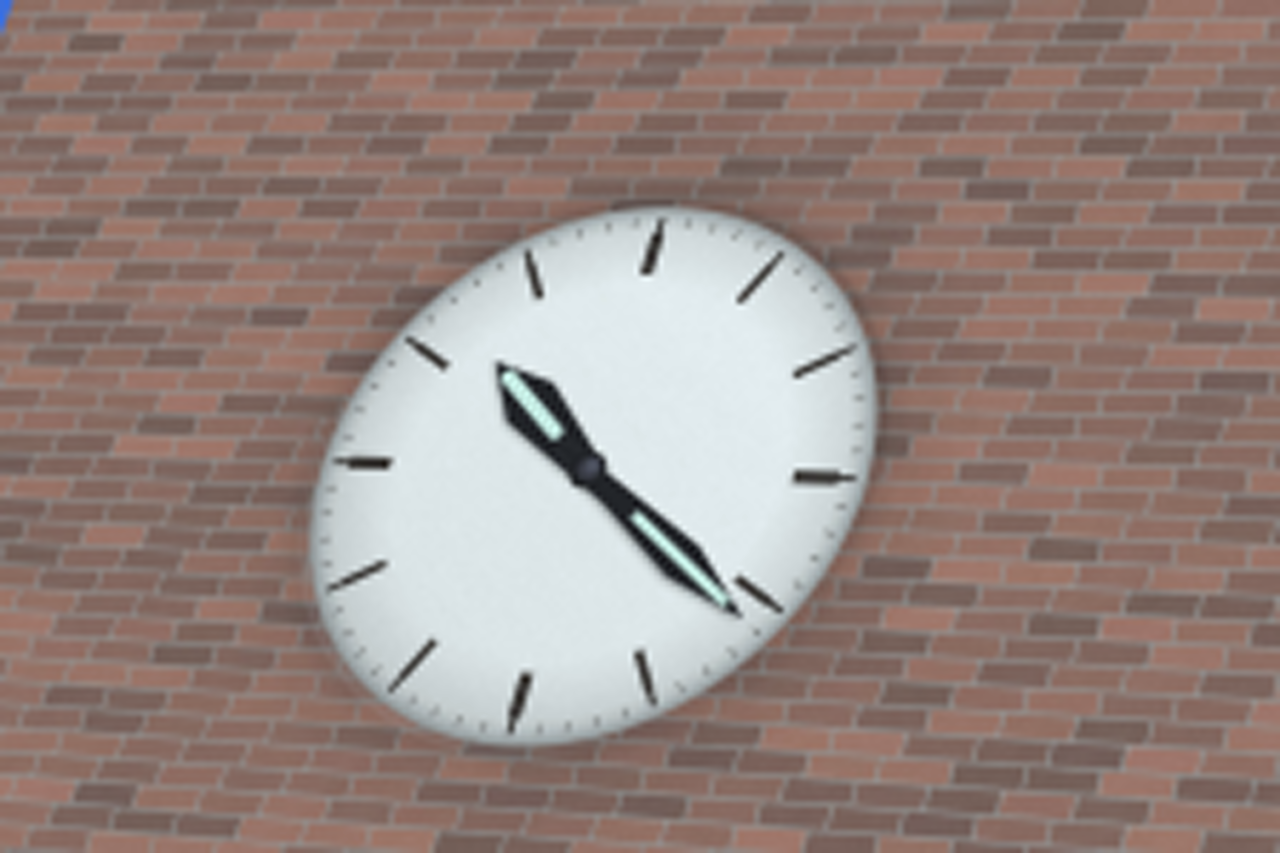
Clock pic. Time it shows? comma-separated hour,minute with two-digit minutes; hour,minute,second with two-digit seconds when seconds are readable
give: 10,21
